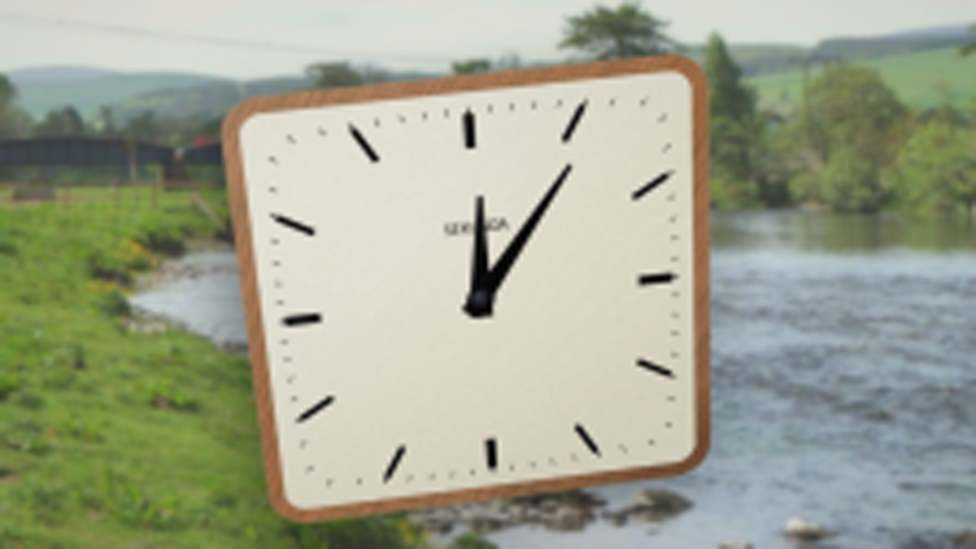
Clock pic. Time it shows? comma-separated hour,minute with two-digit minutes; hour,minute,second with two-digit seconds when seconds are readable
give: 12,06
